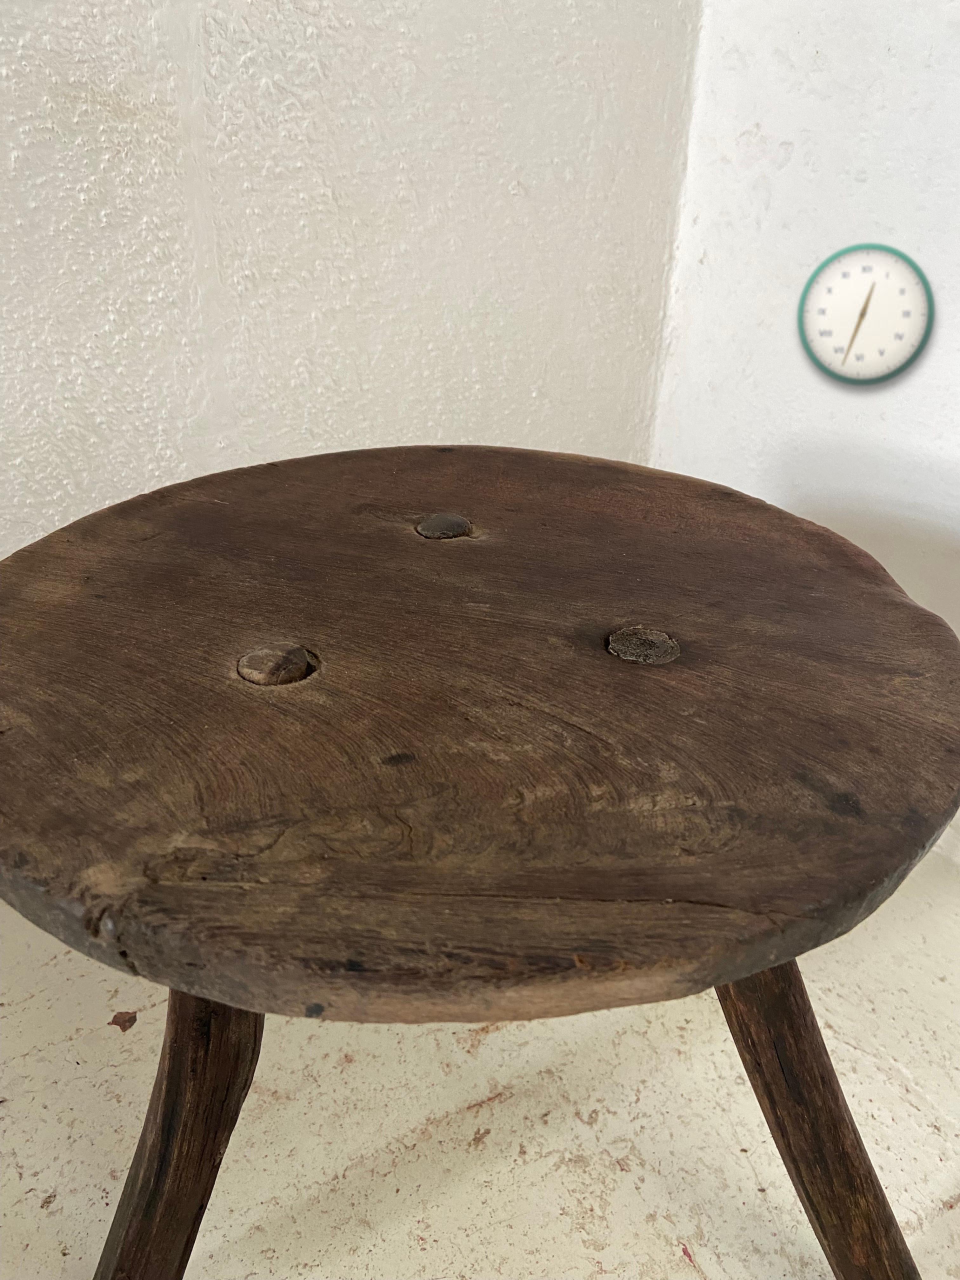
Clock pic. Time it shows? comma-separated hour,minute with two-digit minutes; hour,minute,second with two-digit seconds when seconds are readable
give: 12,33
